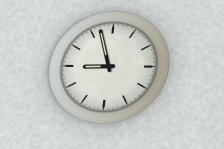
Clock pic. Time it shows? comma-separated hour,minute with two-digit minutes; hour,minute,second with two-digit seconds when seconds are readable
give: 8,57
